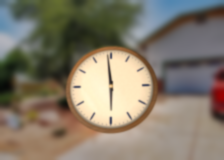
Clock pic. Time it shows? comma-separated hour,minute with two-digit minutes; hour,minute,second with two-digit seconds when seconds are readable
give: 5,59
